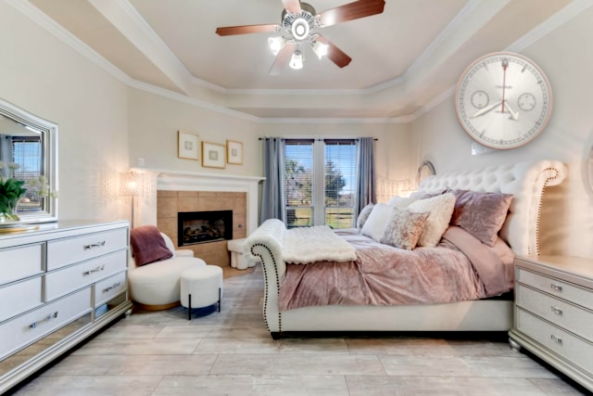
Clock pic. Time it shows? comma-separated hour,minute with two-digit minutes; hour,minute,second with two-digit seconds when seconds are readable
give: 4,40
